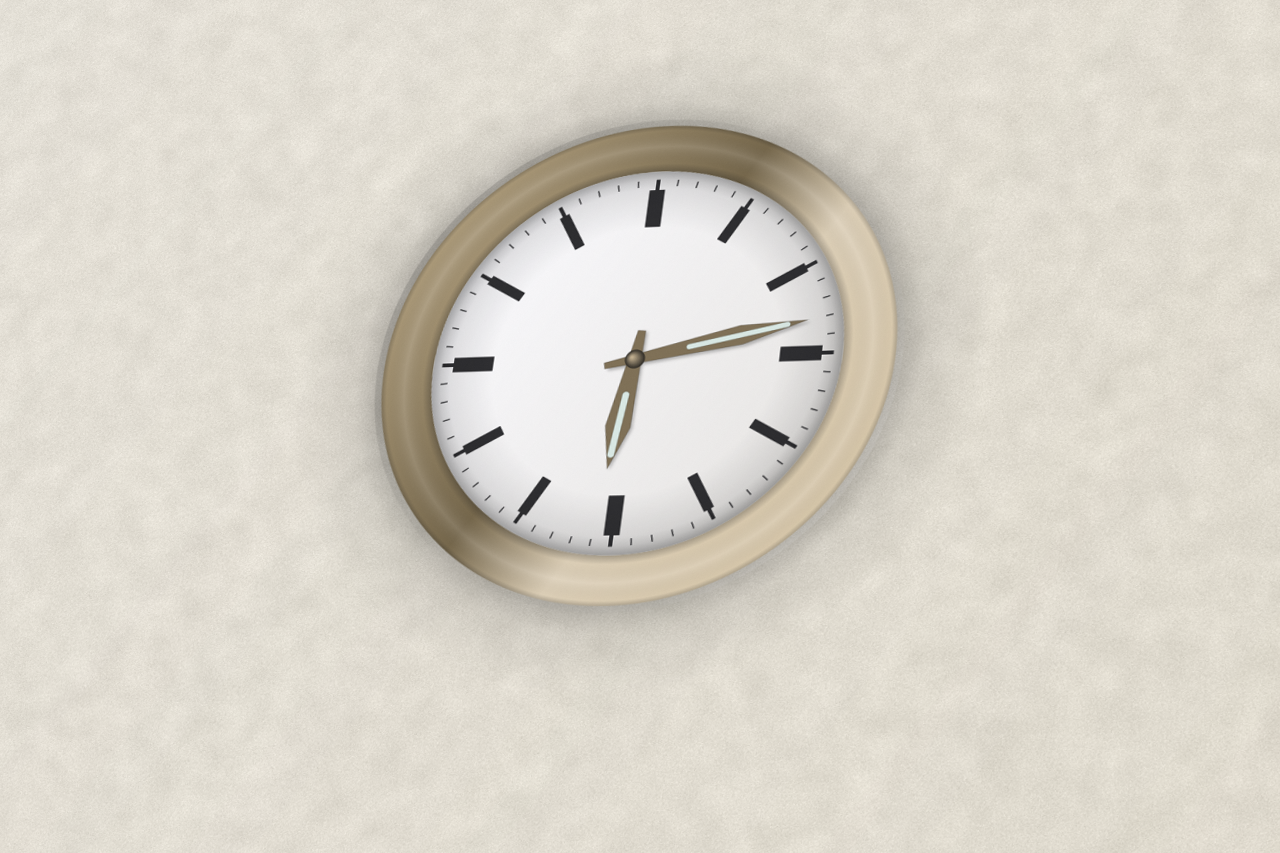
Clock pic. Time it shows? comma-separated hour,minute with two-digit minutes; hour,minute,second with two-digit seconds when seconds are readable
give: 6,13
